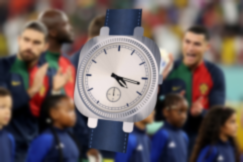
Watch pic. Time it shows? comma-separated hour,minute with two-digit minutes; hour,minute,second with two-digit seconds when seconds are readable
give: 4,17
